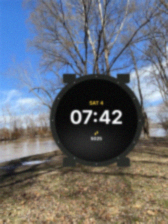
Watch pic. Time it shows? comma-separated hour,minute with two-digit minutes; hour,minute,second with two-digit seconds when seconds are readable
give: 7,42
